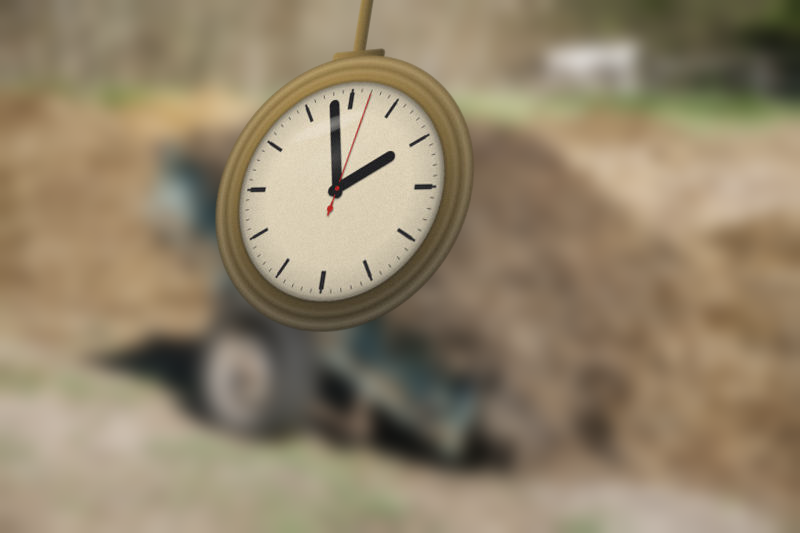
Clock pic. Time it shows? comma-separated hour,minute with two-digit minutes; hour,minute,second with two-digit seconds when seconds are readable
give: 1,58,02
